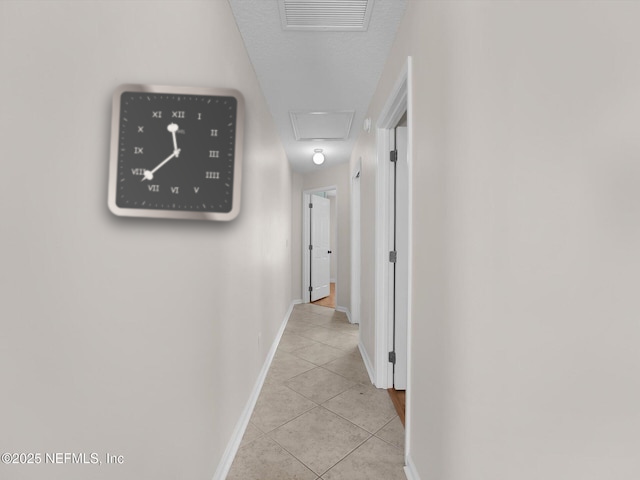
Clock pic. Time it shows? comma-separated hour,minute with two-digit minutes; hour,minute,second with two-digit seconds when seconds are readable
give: 11,38
